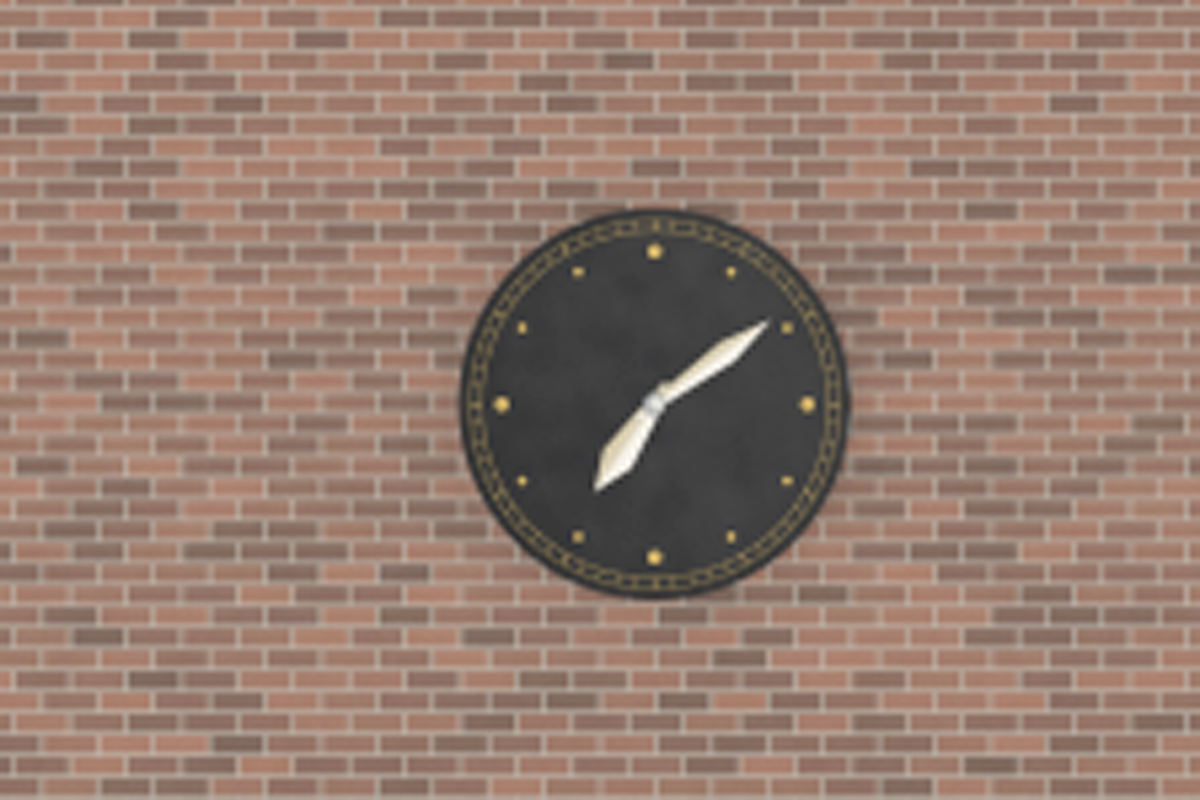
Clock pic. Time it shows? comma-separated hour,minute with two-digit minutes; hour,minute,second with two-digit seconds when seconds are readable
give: 7,09
